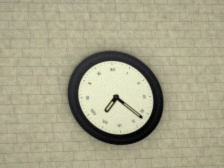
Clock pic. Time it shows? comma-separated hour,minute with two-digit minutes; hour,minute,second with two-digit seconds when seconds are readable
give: 7,22
